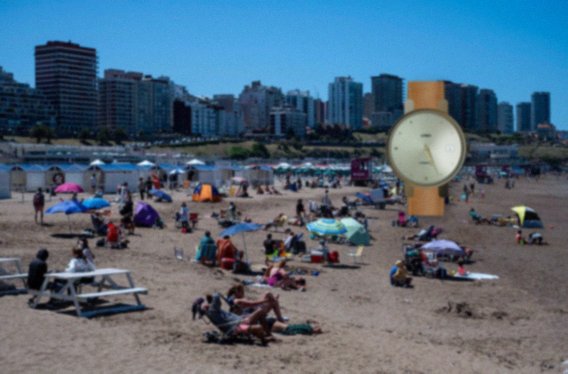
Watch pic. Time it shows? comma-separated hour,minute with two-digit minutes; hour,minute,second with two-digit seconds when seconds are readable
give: 5,26
